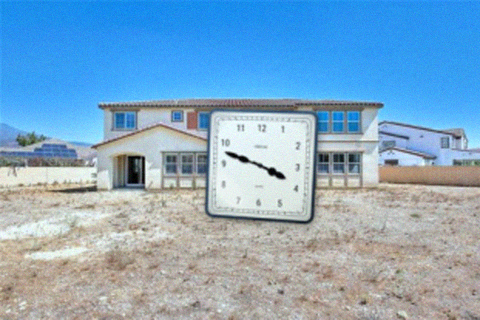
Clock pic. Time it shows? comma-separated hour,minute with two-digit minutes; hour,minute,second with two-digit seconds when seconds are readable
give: 3,48
